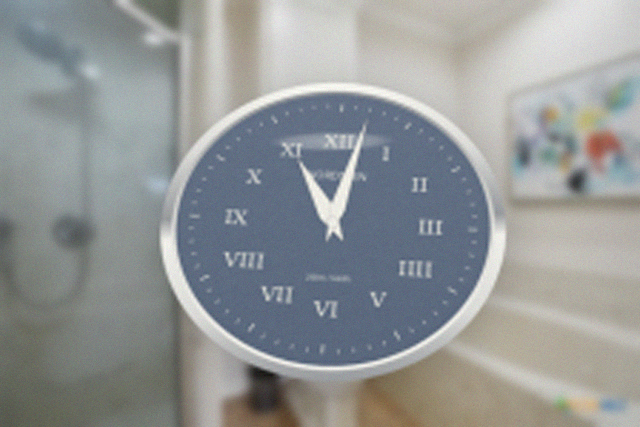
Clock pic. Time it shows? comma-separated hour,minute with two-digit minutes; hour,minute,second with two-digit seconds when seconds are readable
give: 11,02
